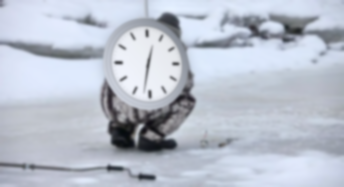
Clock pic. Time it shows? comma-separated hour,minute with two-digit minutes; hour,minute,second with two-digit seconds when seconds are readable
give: 12,32
